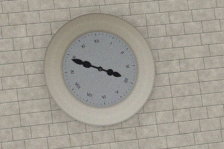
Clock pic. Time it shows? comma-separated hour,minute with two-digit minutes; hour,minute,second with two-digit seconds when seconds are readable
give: 3,49
